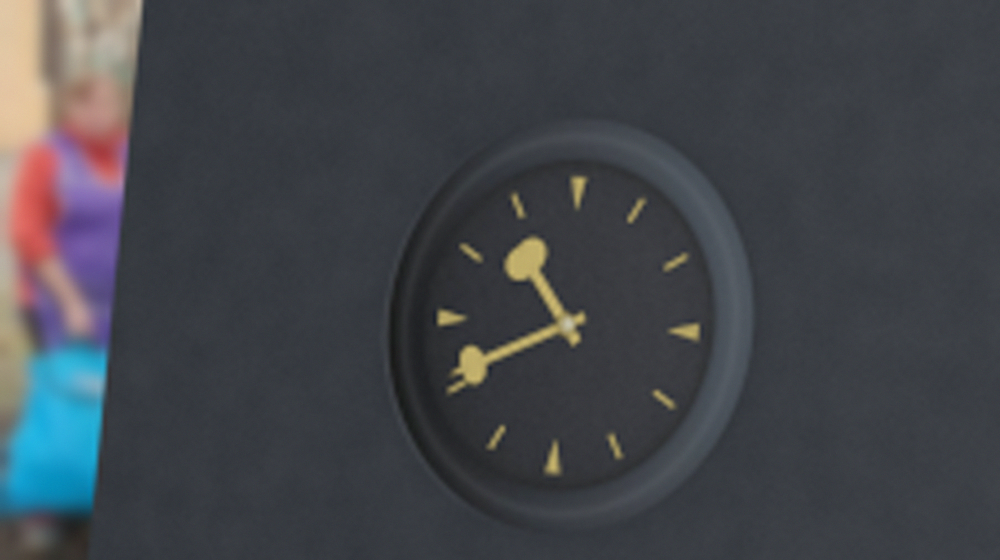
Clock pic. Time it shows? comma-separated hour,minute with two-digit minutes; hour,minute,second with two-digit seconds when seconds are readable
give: 10,41
